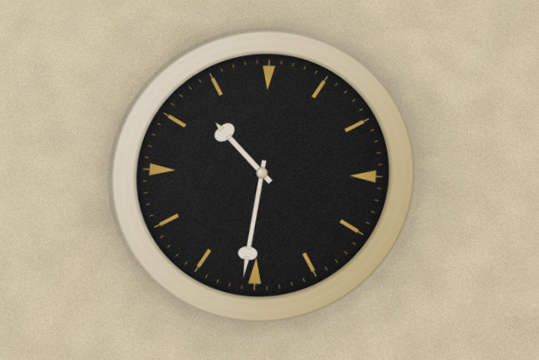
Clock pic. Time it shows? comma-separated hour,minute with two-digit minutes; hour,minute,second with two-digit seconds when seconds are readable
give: 10,31
